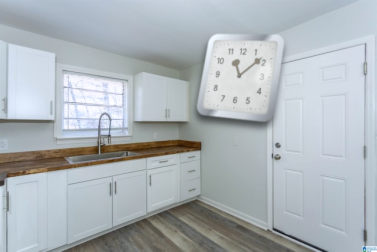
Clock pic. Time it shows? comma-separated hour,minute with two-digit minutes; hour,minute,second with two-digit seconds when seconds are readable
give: 11,08
